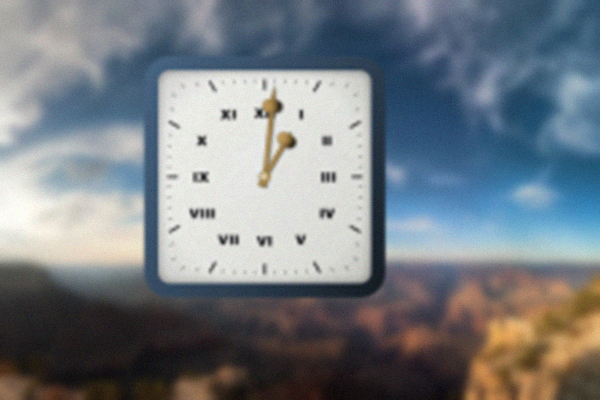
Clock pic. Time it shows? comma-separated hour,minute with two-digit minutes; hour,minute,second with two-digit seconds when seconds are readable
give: 1,01
